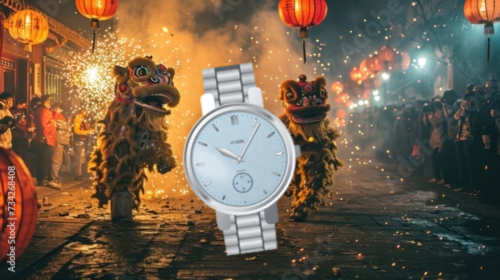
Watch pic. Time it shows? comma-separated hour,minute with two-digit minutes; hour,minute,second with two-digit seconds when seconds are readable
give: 10,06
